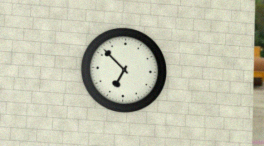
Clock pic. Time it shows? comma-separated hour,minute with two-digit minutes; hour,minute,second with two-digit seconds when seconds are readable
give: 6,52
